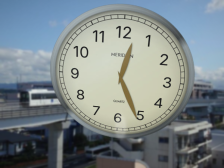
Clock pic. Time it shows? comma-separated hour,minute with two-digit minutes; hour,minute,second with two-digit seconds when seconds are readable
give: 12,26
